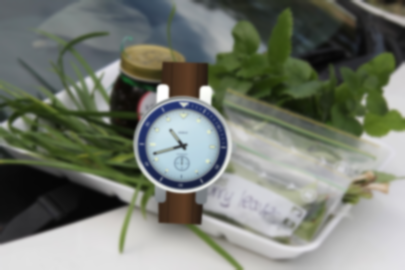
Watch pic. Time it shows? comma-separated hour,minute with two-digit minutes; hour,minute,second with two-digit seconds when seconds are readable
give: 10,42
